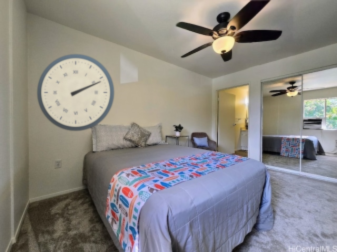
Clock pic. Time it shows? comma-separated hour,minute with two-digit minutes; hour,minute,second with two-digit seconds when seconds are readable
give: 2,11
